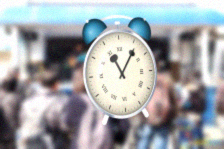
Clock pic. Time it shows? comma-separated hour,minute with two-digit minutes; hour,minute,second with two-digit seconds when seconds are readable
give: 11,06
